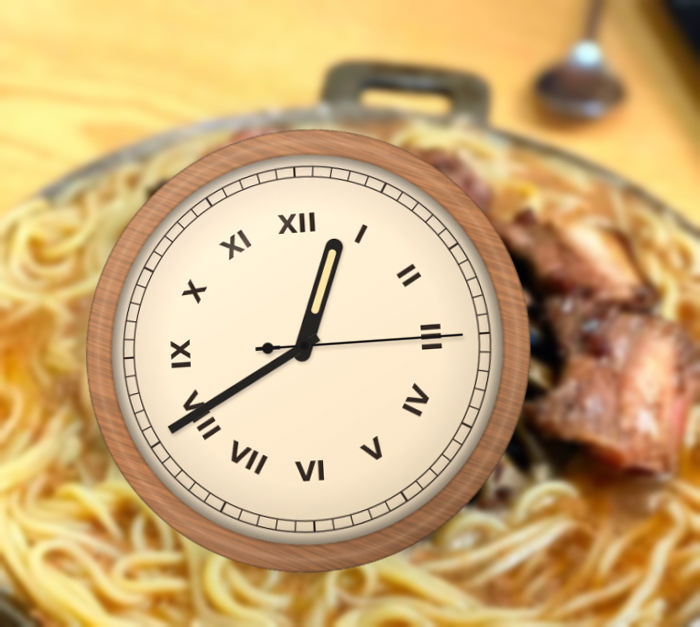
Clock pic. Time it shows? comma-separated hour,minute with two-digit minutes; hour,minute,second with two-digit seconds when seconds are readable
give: 12,40,15
